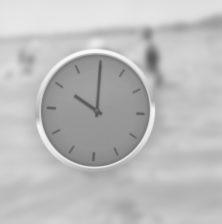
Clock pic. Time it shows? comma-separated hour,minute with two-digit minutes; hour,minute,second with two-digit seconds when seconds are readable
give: 10,00
